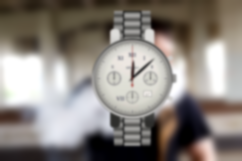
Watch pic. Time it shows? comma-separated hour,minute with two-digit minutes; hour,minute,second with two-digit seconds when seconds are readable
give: 12,08
